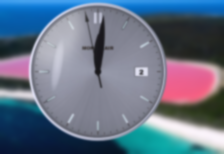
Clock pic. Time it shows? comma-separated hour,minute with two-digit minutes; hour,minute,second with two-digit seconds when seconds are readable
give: 12,00,58
